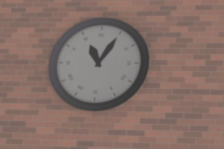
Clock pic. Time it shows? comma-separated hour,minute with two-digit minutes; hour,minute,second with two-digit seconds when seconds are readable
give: 11,05
